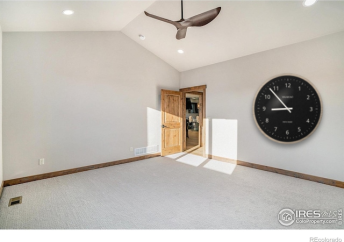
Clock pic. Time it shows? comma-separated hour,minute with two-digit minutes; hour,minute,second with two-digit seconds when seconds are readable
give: 8,53
